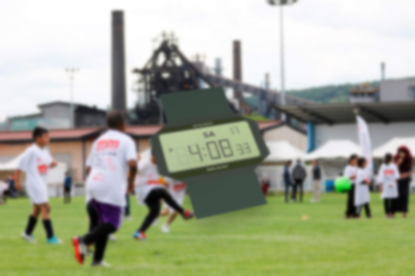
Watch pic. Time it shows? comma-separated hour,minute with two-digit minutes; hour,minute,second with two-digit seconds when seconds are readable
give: 4,08
